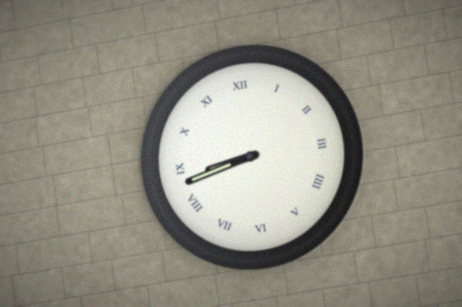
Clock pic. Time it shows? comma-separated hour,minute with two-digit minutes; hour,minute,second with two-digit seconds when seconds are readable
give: 8,43
